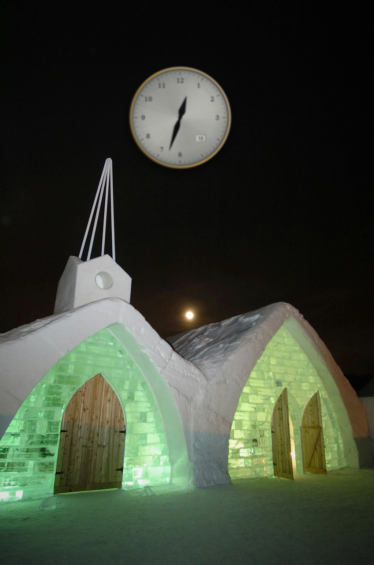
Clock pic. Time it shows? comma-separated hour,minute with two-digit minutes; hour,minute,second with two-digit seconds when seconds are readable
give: 12,33
